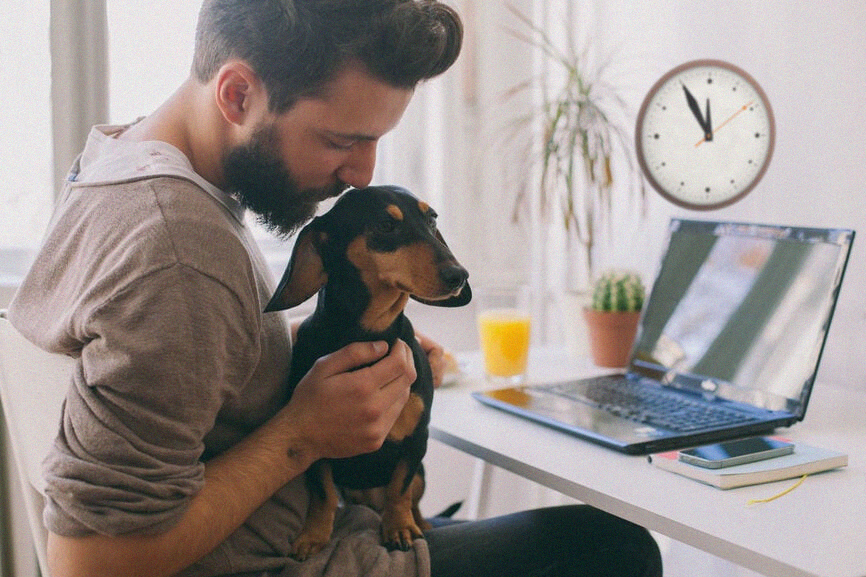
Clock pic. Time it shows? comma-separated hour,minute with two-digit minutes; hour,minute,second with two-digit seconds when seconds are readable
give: 11,55,09
